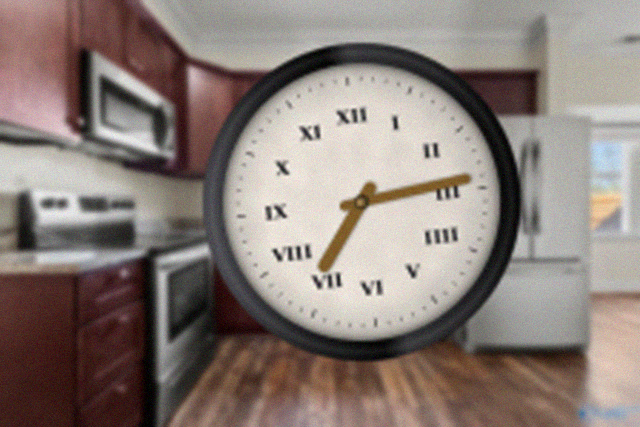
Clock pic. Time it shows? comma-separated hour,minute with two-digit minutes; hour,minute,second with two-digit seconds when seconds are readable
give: 7,14
